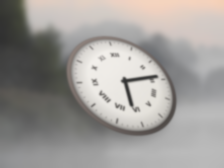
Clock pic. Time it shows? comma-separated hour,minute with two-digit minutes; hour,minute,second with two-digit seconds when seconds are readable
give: 6,14
